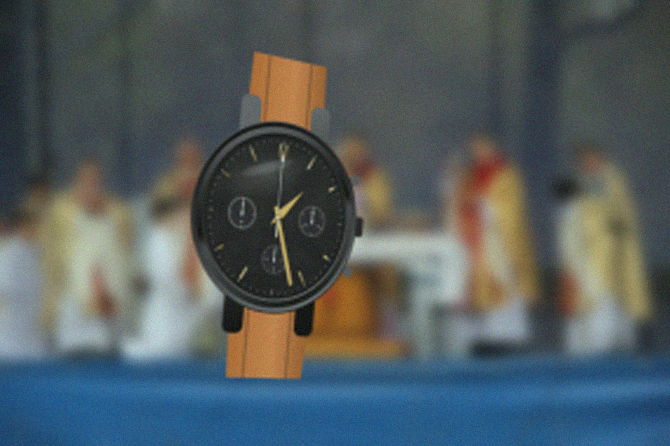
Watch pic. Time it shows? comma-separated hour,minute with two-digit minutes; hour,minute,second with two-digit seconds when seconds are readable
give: 1,27
